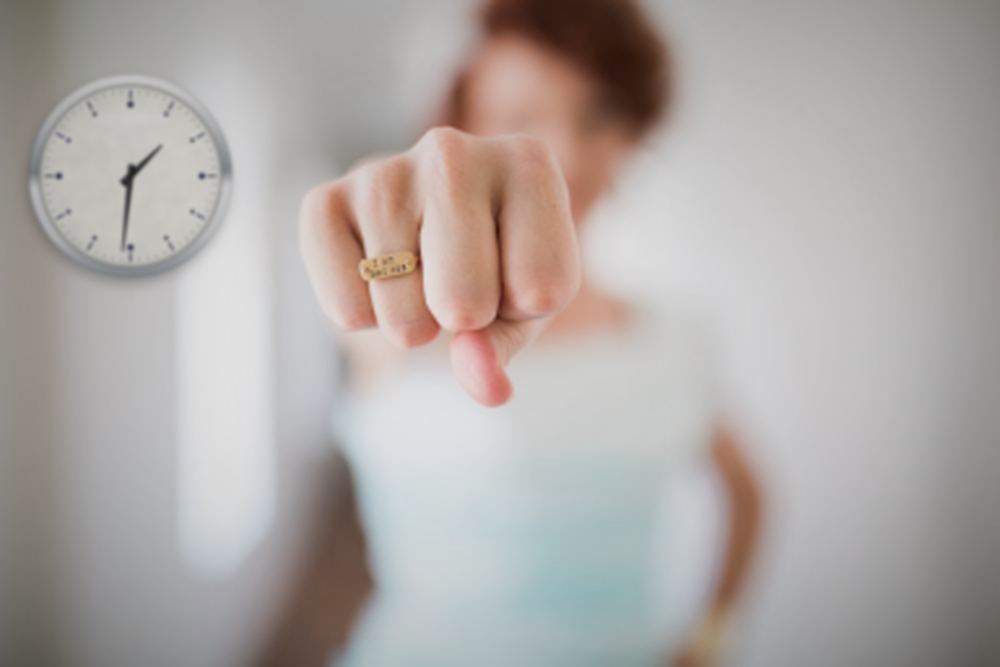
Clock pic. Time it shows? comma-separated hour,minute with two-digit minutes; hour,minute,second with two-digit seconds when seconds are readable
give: 1,31
